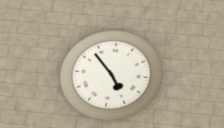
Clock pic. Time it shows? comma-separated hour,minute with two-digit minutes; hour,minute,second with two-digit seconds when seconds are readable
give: 4,53
